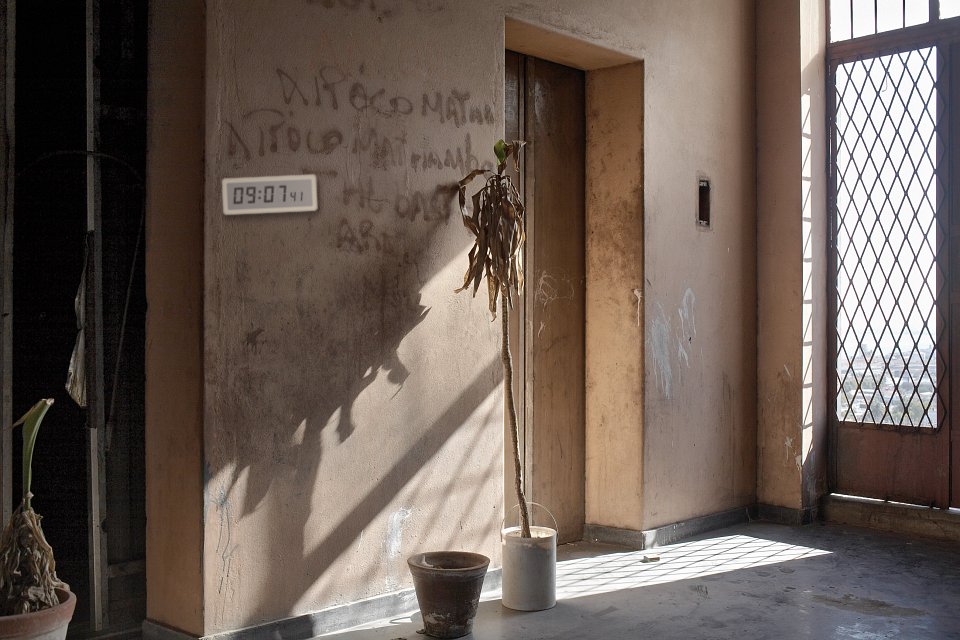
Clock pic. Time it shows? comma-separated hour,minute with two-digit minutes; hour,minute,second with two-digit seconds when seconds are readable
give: 9,07,41
